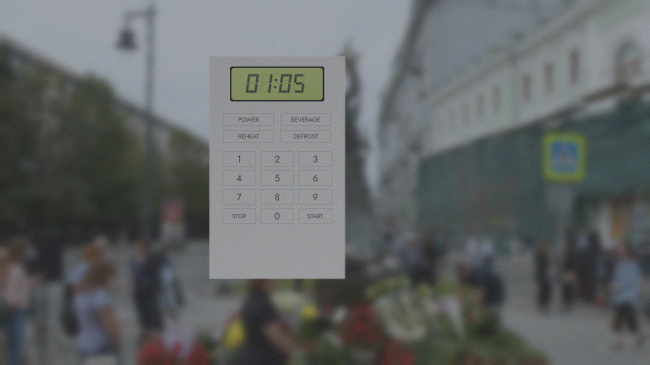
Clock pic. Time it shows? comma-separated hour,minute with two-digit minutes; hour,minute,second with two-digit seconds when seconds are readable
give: 1,05
